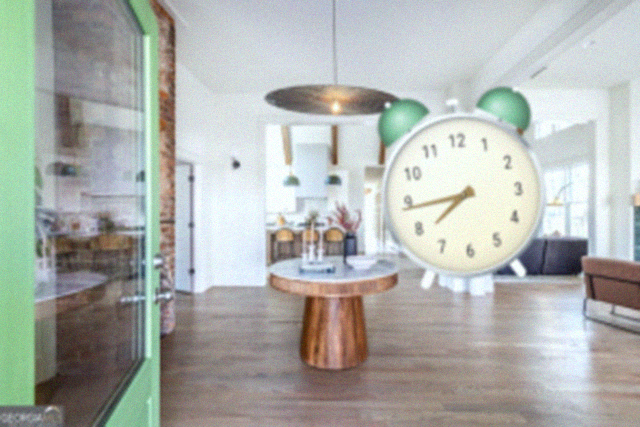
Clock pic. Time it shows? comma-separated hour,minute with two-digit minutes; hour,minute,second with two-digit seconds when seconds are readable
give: 7,44
